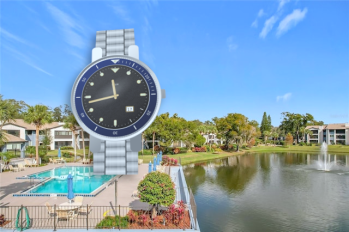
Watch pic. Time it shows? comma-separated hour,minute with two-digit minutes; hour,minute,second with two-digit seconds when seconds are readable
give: 11,43
